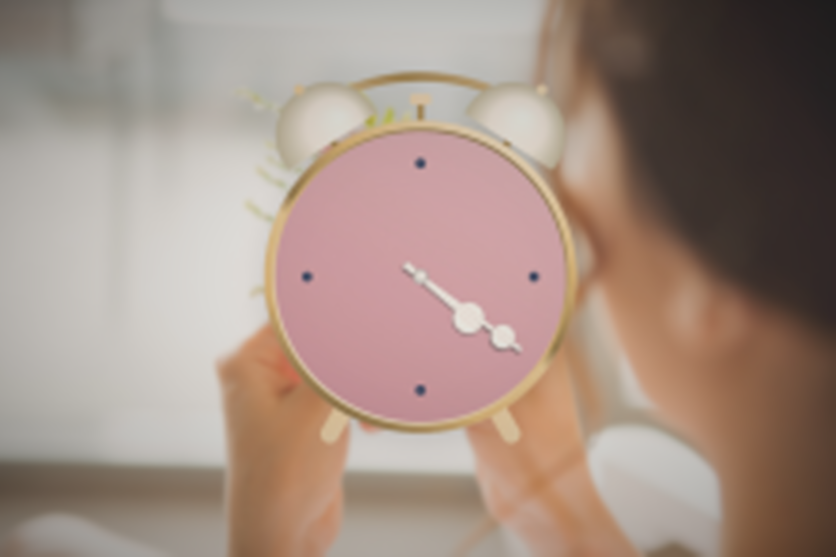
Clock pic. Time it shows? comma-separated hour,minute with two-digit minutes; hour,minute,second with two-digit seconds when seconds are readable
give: 4,21
